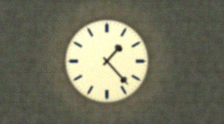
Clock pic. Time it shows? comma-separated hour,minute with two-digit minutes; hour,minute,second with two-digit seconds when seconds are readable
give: 1,23
